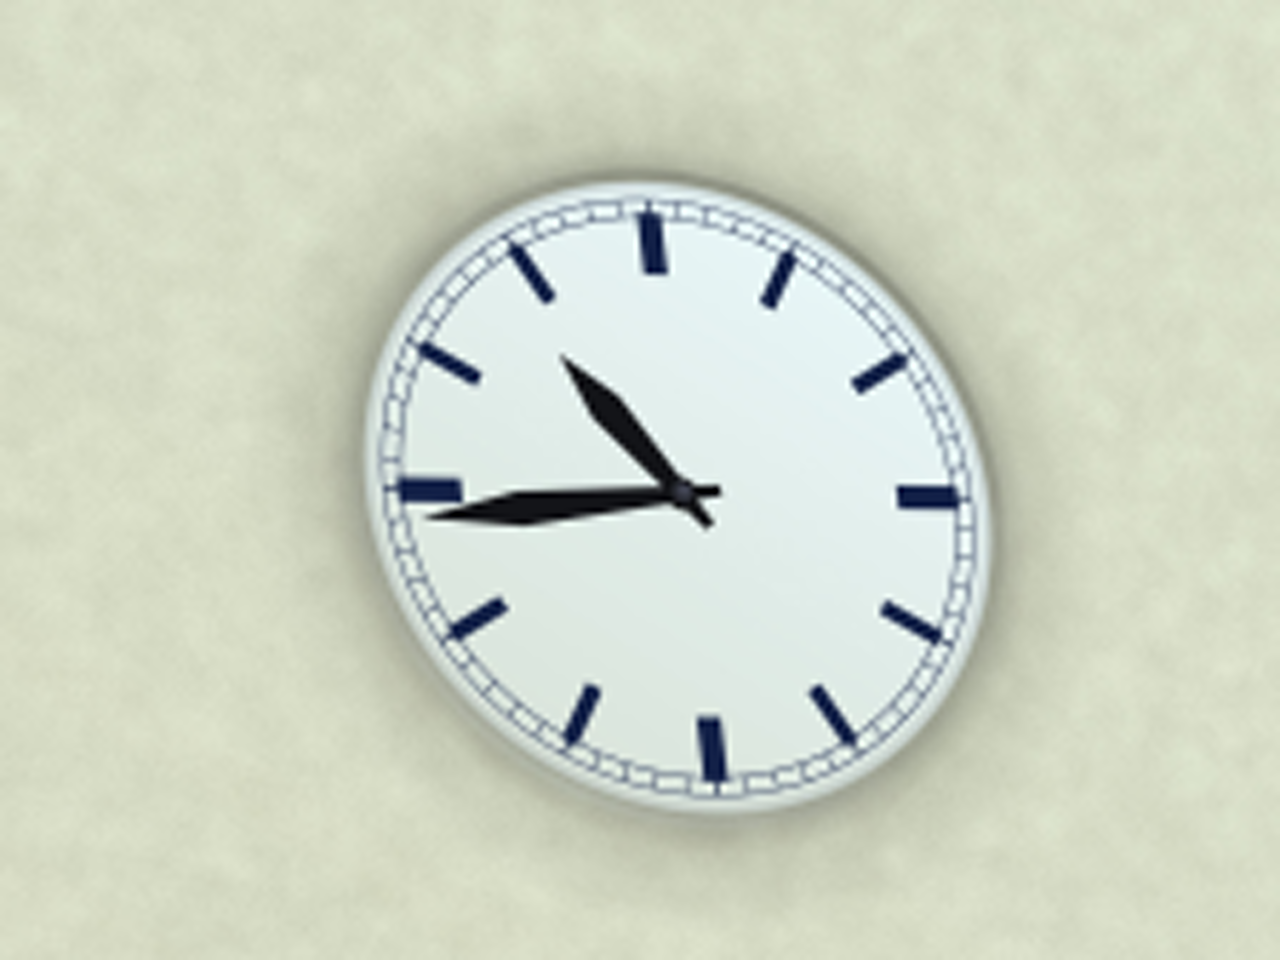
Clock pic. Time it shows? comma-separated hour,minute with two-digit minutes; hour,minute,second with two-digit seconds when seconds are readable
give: 10,44
